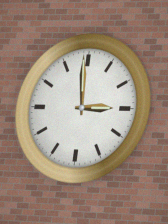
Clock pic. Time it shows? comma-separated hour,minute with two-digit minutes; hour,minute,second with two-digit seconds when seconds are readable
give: 2,59
